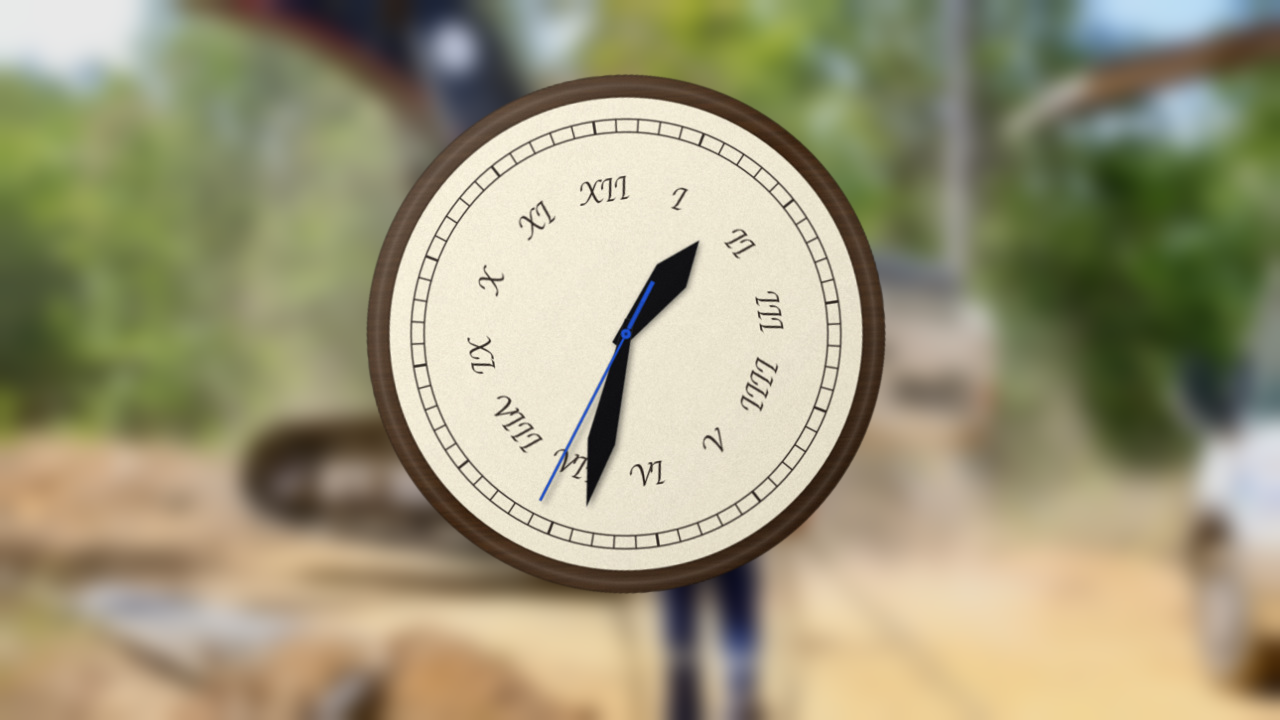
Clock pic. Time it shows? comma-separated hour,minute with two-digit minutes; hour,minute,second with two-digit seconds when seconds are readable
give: 1,33,36
